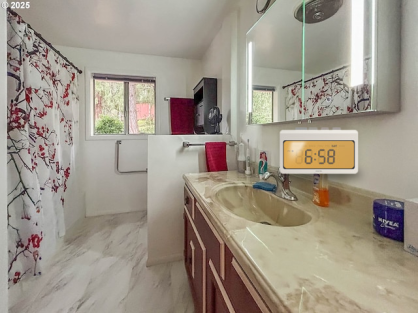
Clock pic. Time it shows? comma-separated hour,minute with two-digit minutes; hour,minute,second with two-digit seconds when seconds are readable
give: 6,58
